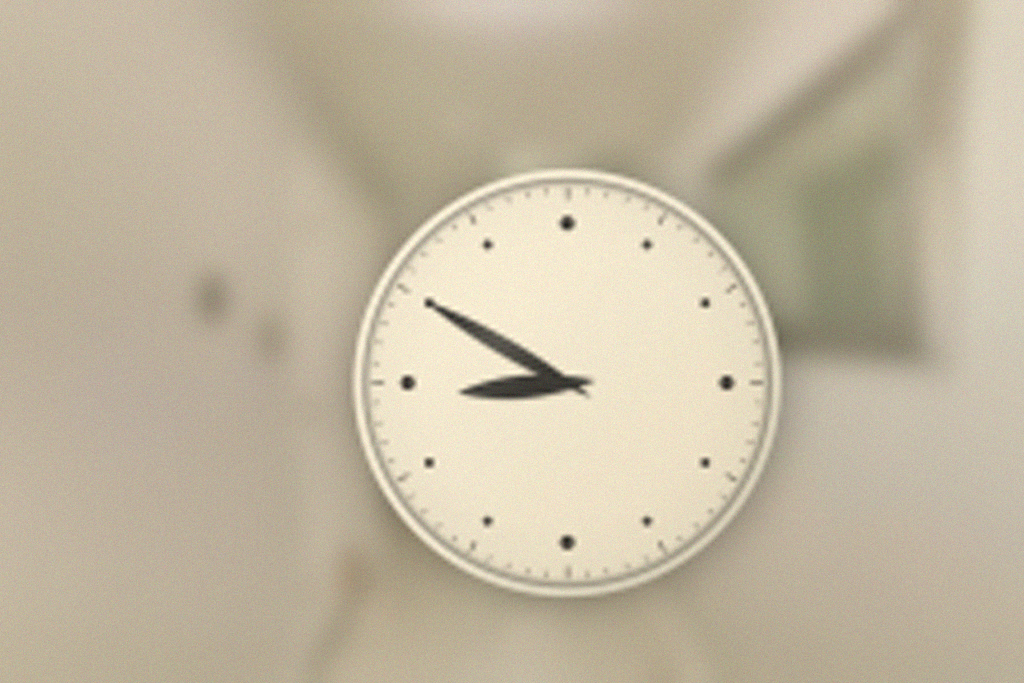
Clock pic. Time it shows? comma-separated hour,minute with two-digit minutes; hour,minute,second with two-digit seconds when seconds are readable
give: 8,50
